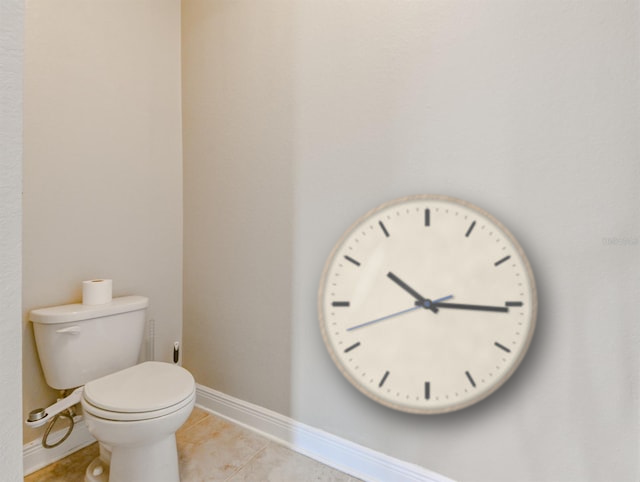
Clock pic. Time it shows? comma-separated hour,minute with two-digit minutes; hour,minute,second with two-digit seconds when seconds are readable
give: 10,15,42
